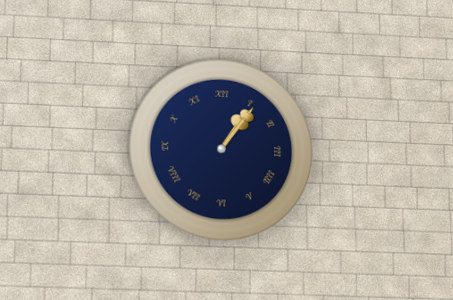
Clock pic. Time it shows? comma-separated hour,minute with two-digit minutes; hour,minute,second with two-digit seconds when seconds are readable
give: 1,06
